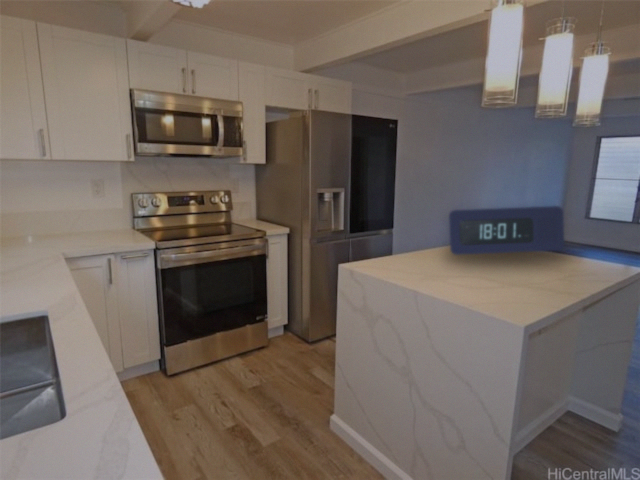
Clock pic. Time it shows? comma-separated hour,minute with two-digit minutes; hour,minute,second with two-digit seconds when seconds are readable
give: 18,01
